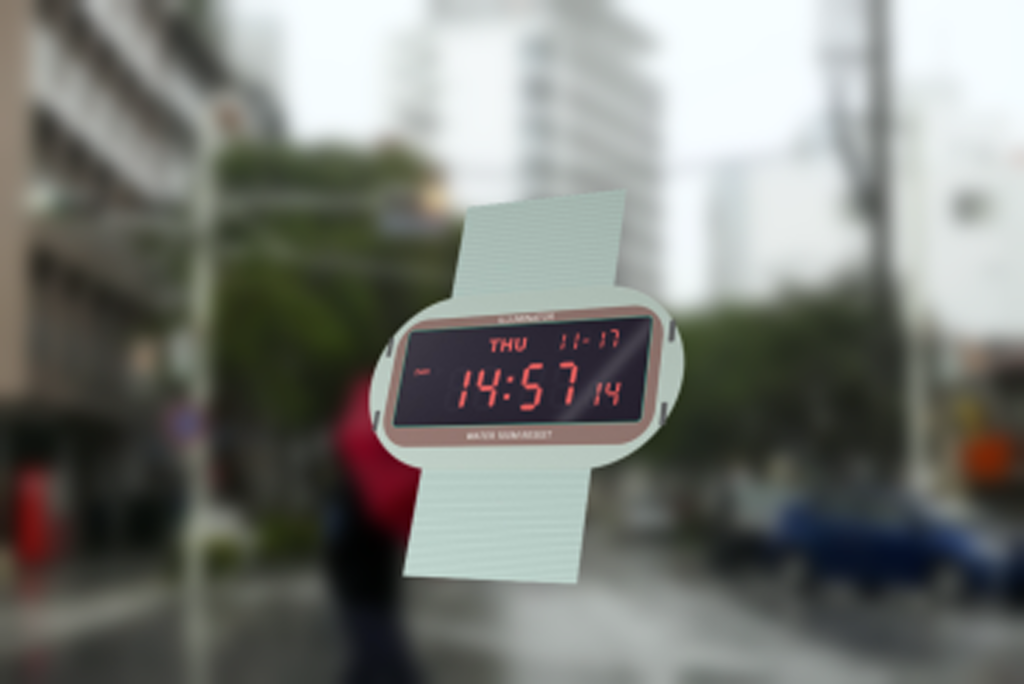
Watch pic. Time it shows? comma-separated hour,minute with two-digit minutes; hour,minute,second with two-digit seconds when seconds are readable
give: 14,57,14
